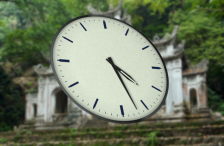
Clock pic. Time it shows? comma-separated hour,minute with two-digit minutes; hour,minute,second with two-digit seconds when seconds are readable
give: 4,27
